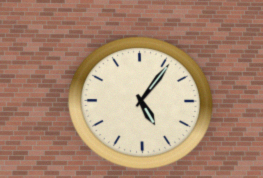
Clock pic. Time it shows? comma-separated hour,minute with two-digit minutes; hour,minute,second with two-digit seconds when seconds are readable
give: 5,06
